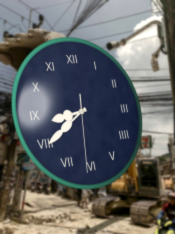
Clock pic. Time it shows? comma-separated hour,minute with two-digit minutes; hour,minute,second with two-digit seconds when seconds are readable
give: 8,39,31
